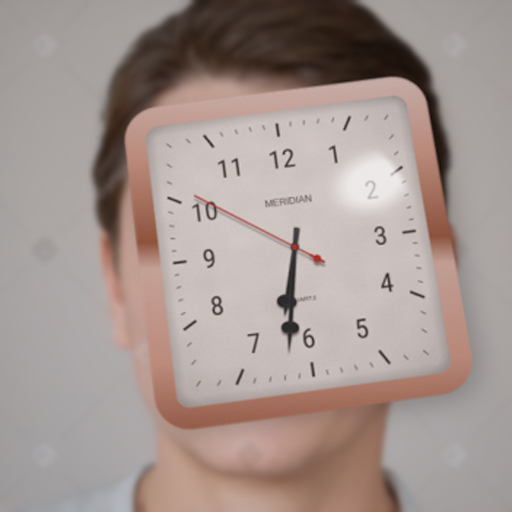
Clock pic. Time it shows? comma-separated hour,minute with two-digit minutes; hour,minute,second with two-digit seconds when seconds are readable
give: 6,31,51
